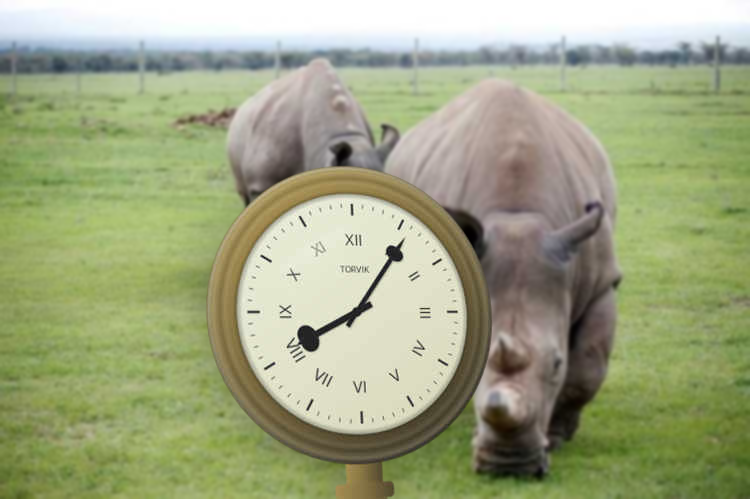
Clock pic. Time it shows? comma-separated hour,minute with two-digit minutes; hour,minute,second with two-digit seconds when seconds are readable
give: 8,06
